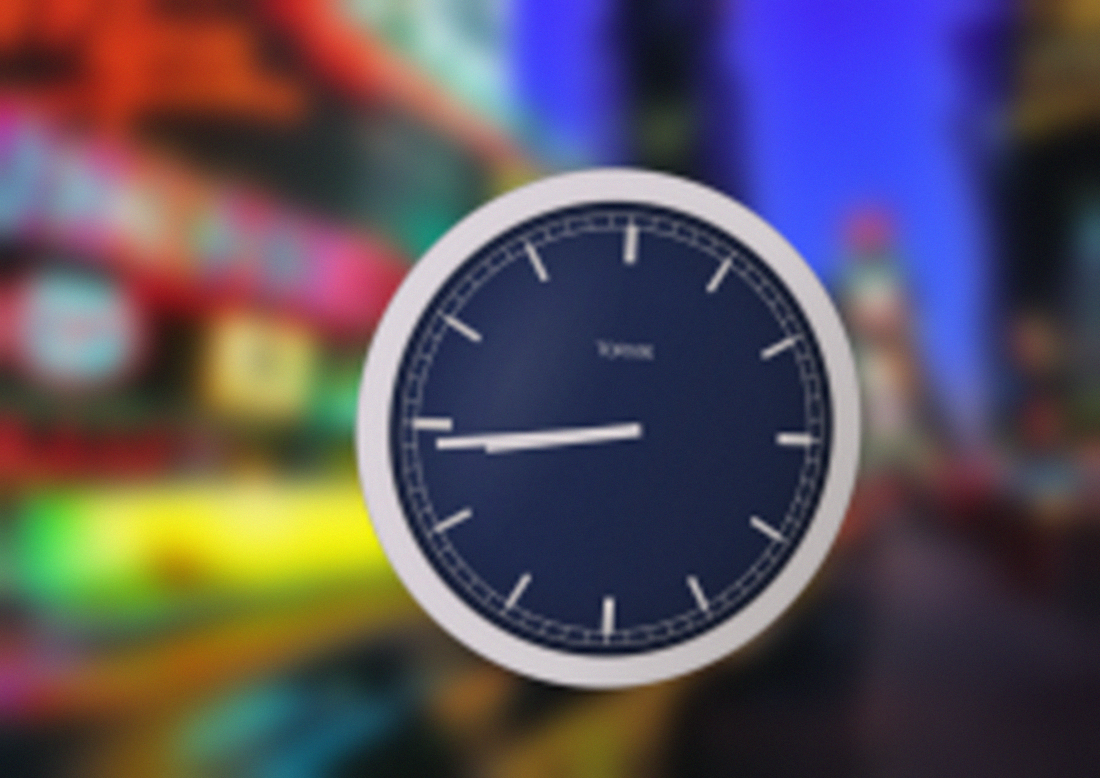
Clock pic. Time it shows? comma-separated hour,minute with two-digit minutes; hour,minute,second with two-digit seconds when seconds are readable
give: 8,44
